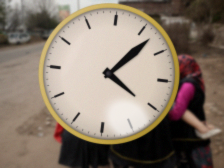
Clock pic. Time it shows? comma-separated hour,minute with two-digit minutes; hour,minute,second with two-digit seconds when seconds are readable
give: 4,07
